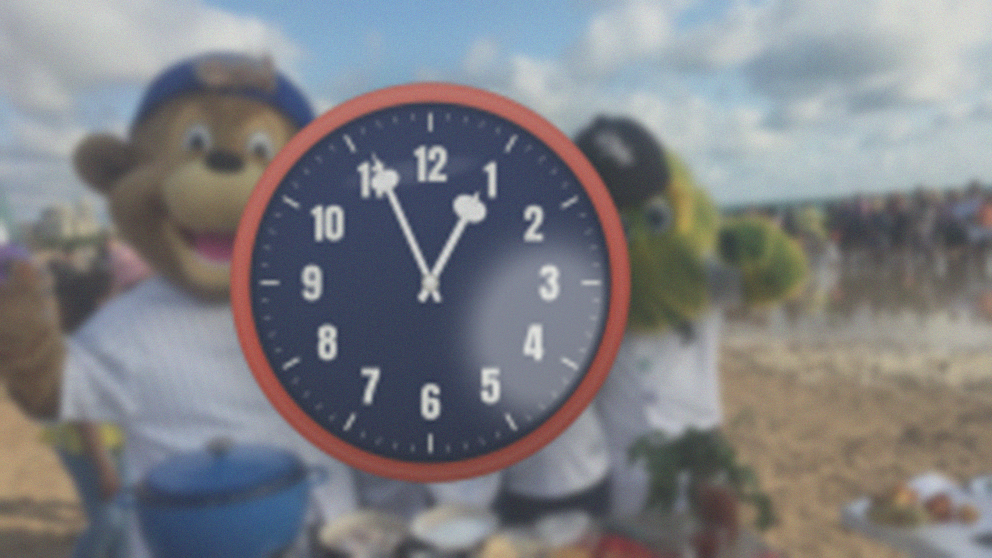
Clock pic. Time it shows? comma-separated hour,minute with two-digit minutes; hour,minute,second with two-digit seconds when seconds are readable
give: 12,56
